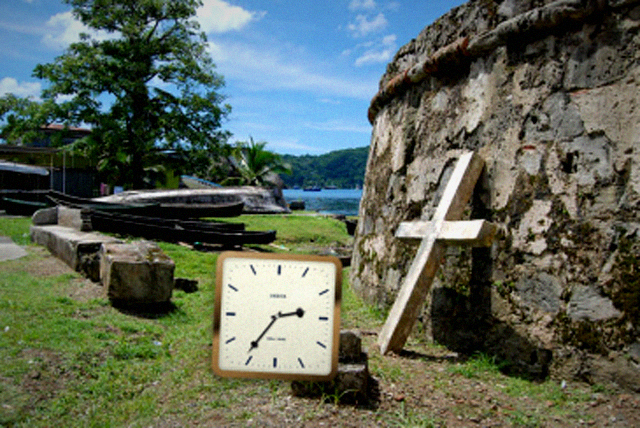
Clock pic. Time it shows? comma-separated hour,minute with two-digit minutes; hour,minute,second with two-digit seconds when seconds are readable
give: 2,36
